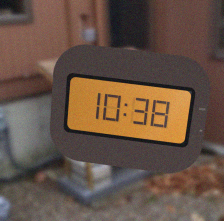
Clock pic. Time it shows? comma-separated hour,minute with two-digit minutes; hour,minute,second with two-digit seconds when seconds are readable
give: 10,38
